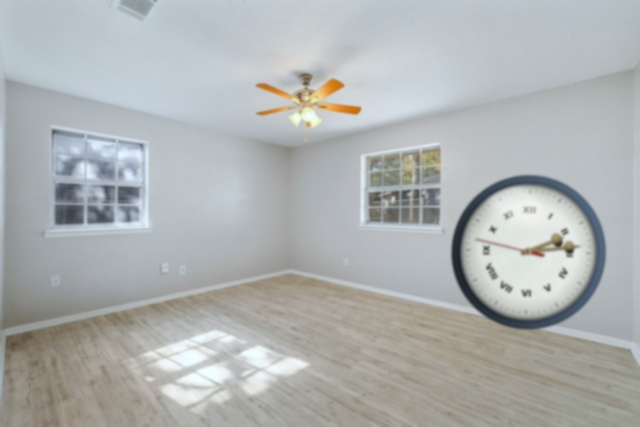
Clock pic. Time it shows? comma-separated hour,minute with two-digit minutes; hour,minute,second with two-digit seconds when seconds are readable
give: 2,13,47
